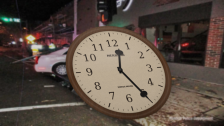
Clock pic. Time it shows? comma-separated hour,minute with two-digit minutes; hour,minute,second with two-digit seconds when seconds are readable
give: 12,25
